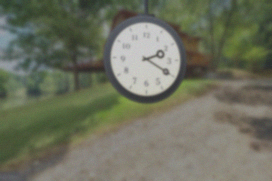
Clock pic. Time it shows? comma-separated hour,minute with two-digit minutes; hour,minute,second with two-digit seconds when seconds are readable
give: 2,20
